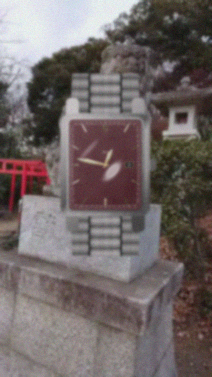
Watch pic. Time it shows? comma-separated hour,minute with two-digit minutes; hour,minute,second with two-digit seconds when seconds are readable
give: 12,47
